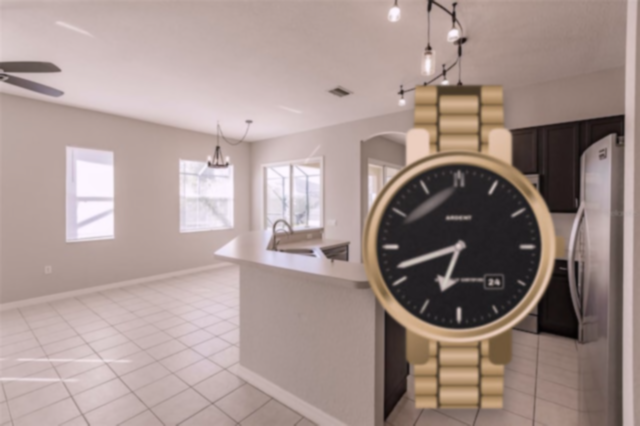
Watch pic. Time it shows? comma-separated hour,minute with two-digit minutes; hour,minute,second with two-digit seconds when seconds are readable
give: 6,42
